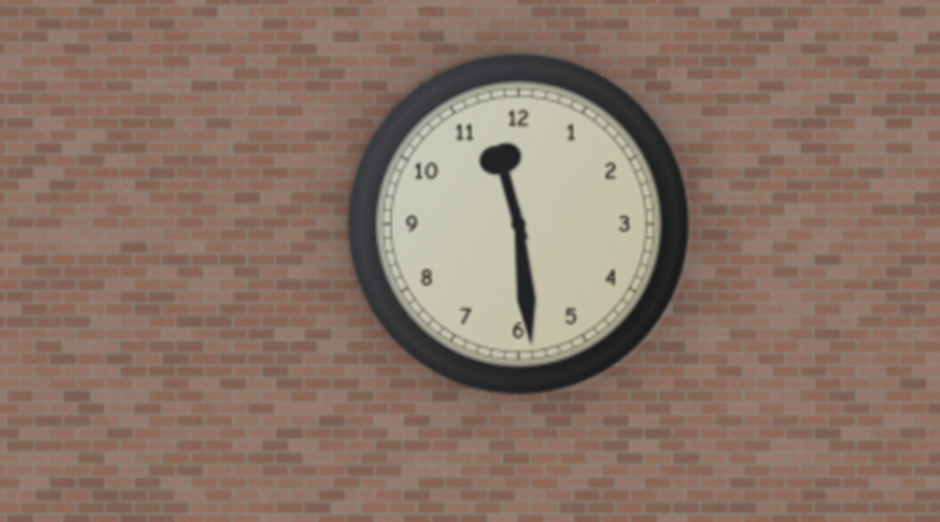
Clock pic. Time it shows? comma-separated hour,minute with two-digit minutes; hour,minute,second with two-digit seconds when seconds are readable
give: 11,29
